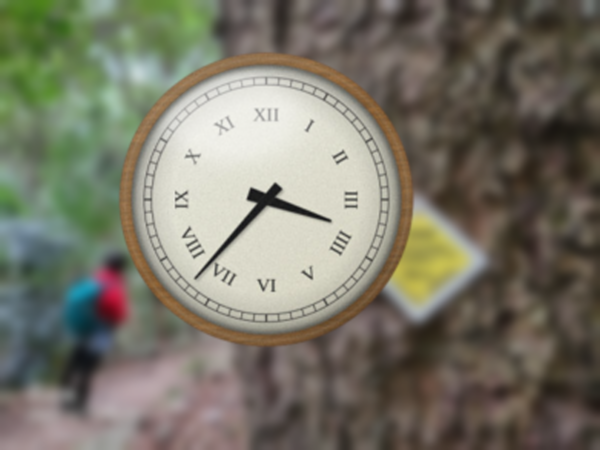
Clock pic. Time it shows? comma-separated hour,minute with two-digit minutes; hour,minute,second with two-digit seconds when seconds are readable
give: 3,37
